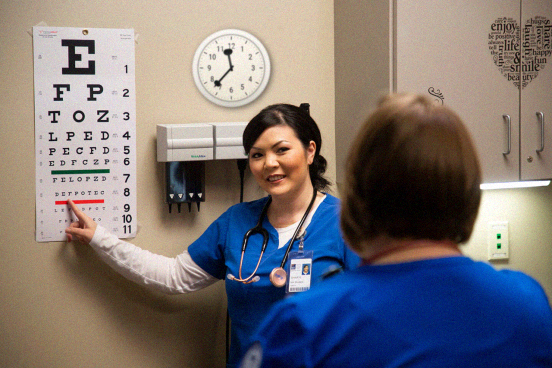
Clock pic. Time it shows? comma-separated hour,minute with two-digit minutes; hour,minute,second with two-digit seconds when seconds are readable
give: 11,37
